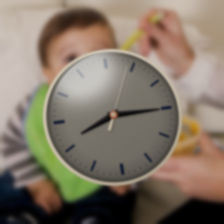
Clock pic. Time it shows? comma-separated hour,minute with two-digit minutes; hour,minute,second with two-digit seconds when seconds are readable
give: 8,15,04
